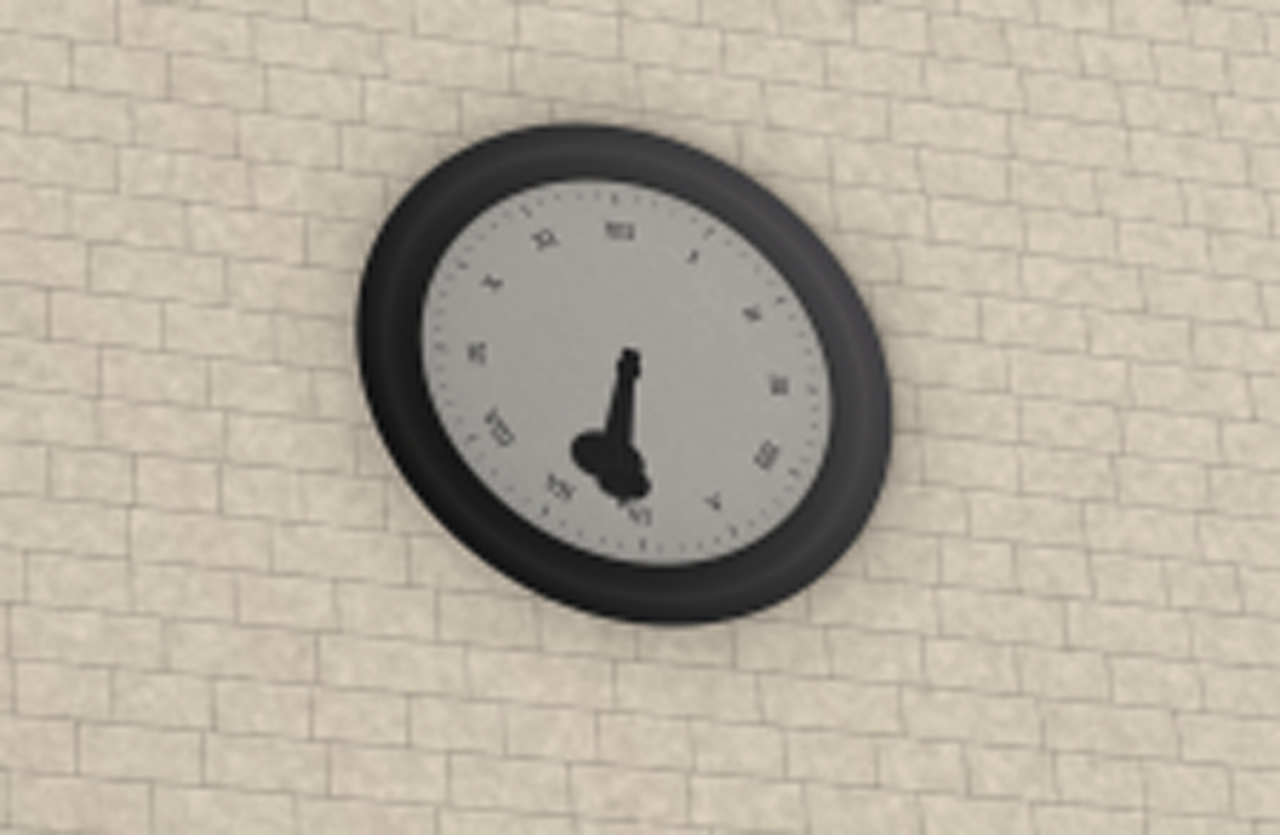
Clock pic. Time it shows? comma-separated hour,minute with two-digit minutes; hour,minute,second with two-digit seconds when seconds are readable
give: 6,31
